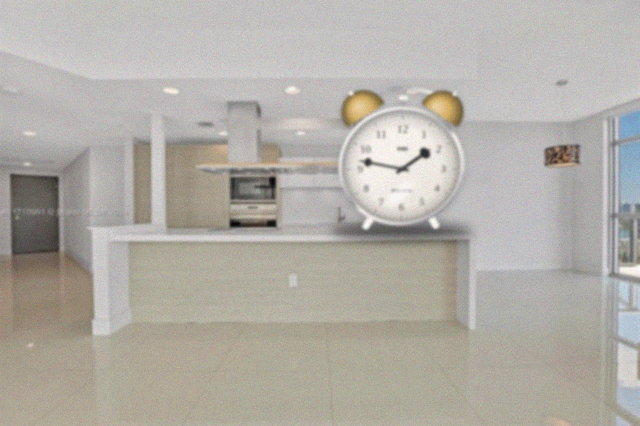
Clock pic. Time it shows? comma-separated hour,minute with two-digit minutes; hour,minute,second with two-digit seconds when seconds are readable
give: 1,47
